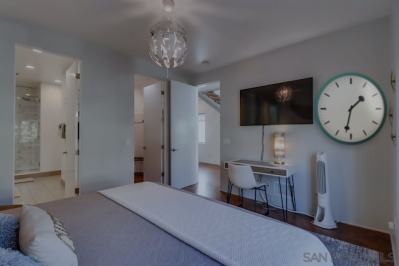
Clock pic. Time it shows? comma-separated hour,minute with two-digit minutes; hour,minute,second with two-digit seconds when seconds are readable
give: 1,32
